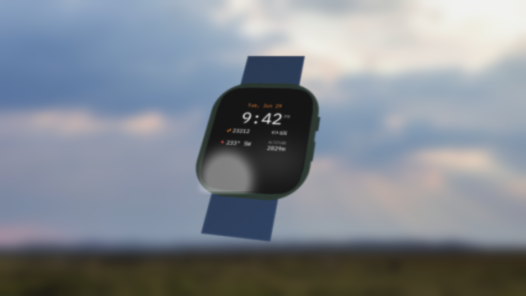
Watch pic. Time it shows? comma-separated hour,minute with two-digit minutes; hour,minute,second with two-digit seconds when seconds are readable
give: 9,42
